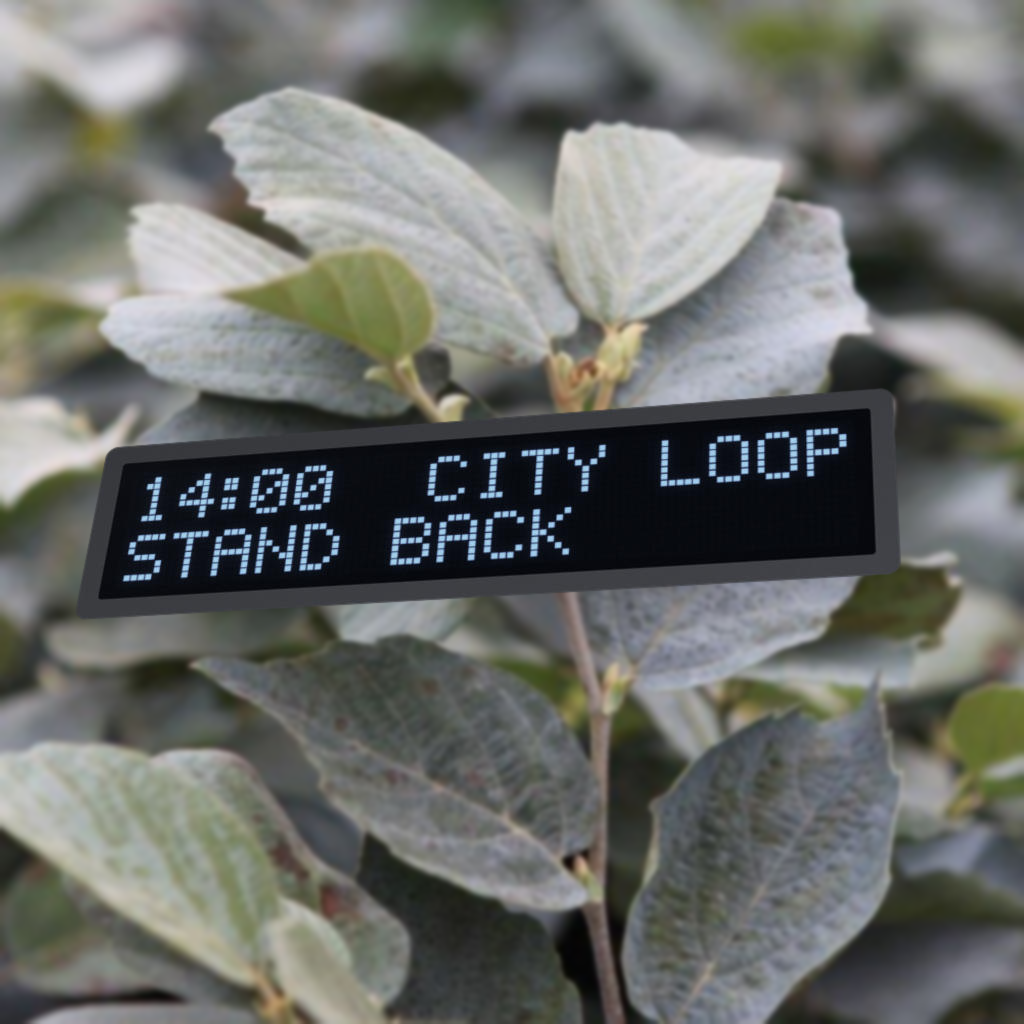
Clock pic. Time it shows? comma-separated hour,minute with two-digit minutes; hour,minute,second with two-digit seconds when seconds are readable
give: 14,00
